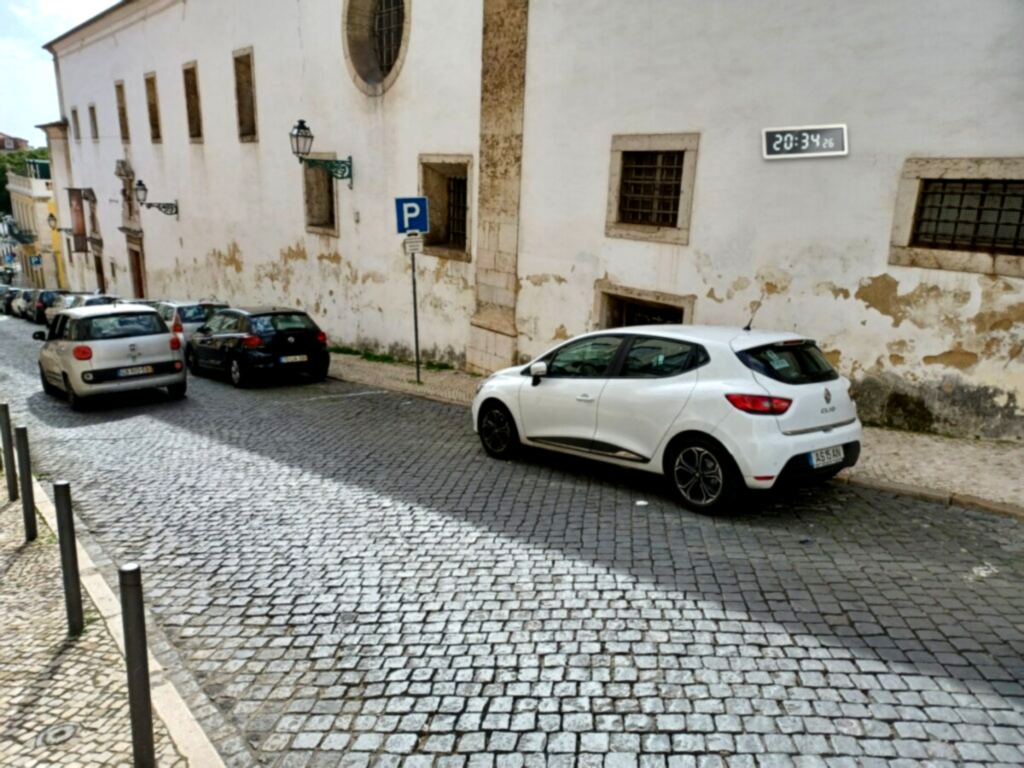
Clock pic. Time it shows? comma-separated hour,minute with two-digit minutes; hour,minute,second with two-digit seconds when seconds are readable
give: 20,34
